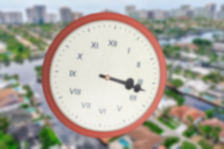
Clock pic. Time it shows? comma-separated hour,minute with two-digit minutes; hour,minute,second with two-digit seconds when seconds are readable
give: 3,17
